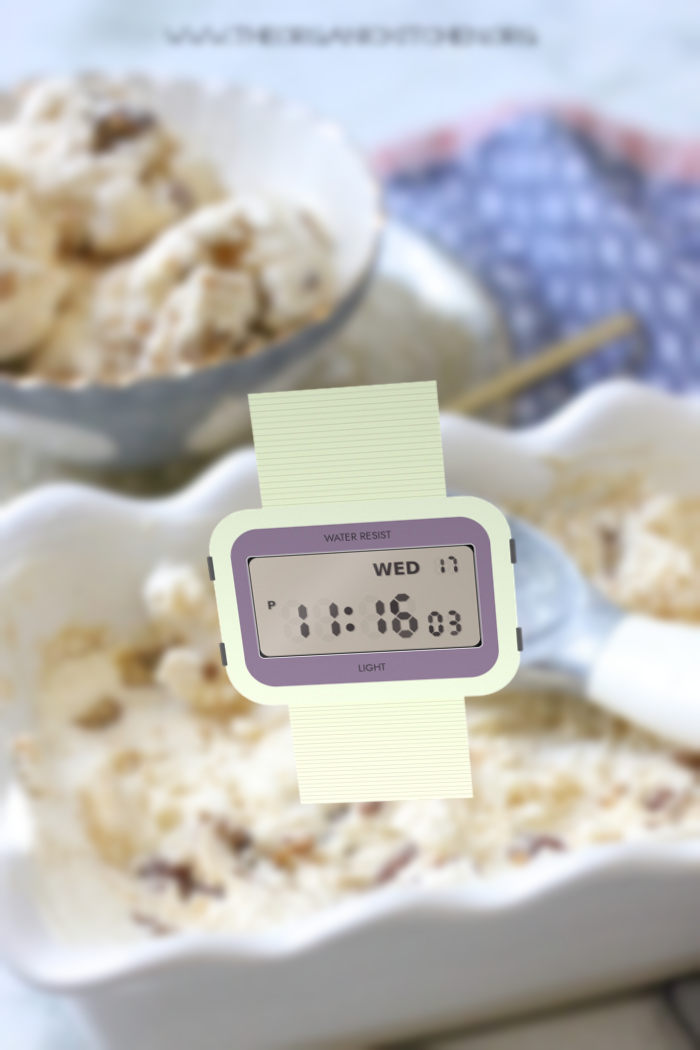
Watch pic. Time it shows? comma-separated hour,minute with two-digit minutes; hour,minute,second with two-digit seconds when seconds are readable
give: 11,16,03
